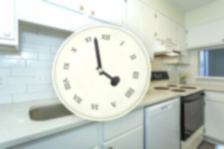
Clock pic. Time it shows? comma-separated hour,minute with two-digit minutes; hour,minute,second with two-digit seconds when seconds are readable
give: 3,57
